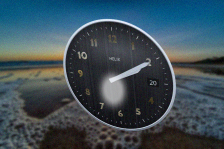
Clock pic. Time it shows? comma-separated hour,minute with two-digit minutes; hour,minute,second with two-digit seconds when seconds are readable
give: 2,10
